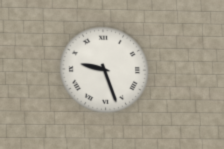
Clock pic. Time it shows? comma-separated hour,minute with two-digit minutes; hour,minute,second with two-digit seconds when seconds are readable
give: 9,27
